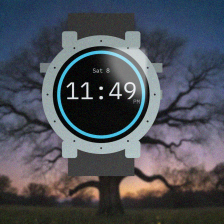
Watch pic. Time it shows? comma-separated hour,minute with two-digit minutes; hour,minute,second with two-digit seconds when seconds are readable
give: 11,49
